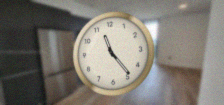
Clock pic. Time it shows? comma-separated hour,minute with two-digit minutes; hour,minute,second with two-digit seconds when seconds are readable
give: 11,24
